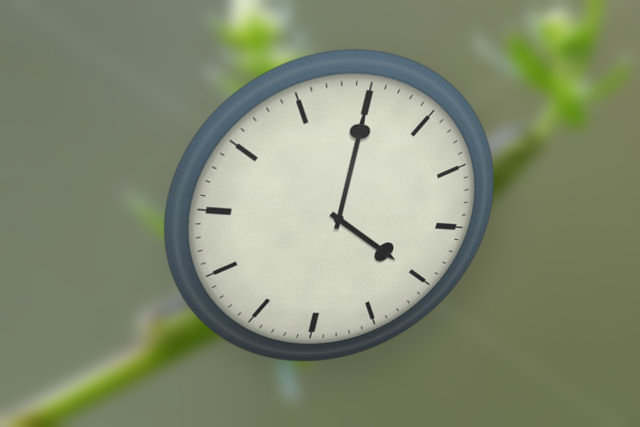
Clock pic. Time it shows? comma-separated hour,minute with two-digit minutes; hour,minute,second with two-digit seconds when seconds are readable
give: 4,00
